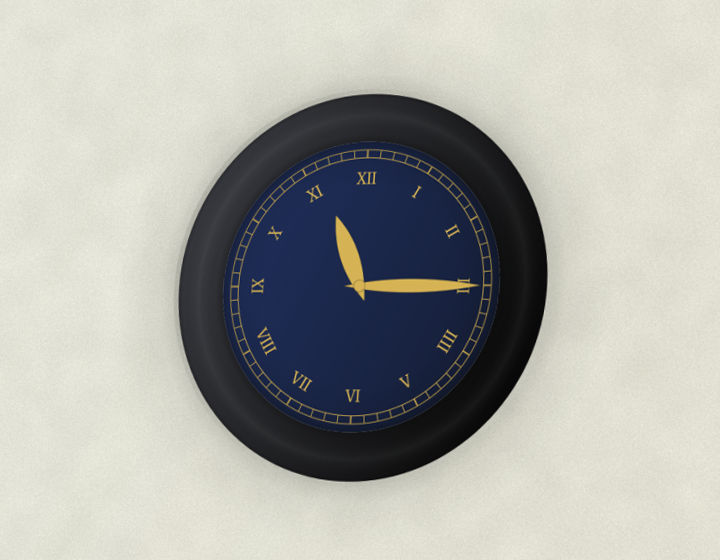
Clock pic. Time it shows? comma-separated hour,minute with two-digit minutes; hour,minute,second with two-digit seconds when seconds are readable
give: 11,15
